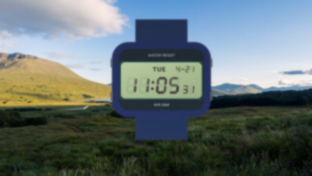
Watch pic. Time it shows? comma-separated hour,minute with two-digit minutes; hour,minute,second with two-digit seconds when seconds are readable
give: 11,05
